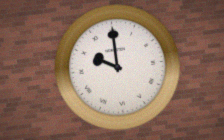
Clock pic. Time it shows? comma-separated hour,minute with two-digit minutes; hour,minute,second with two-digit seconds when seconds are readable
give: 10,00
